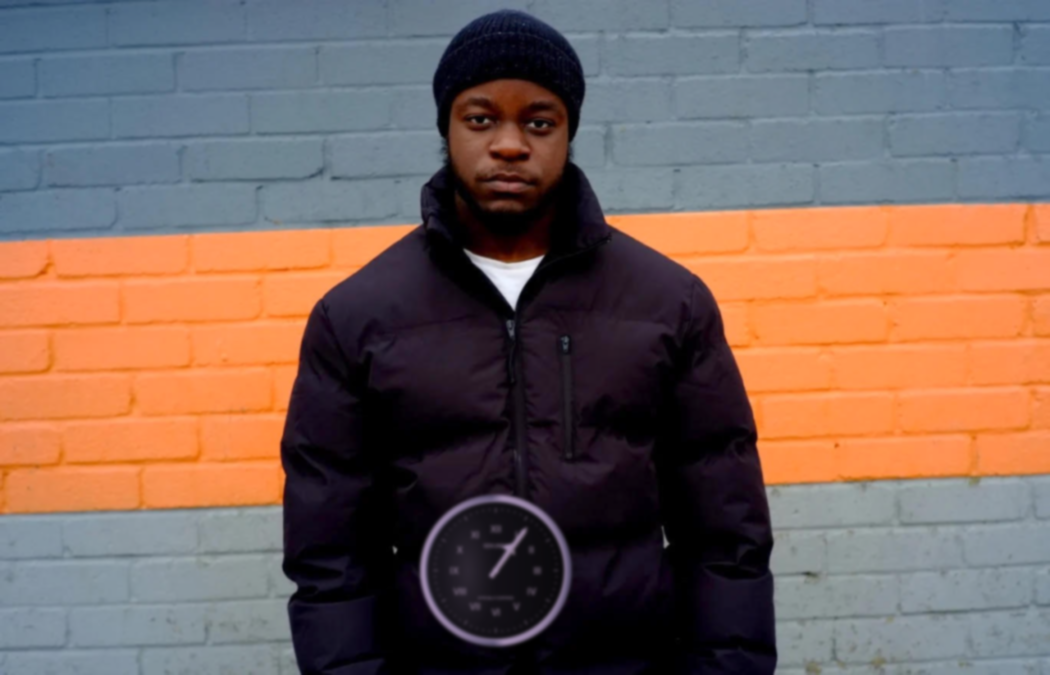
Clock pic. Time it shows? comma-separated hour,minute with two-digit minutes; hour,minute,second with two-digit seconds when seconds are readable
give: 1,06
